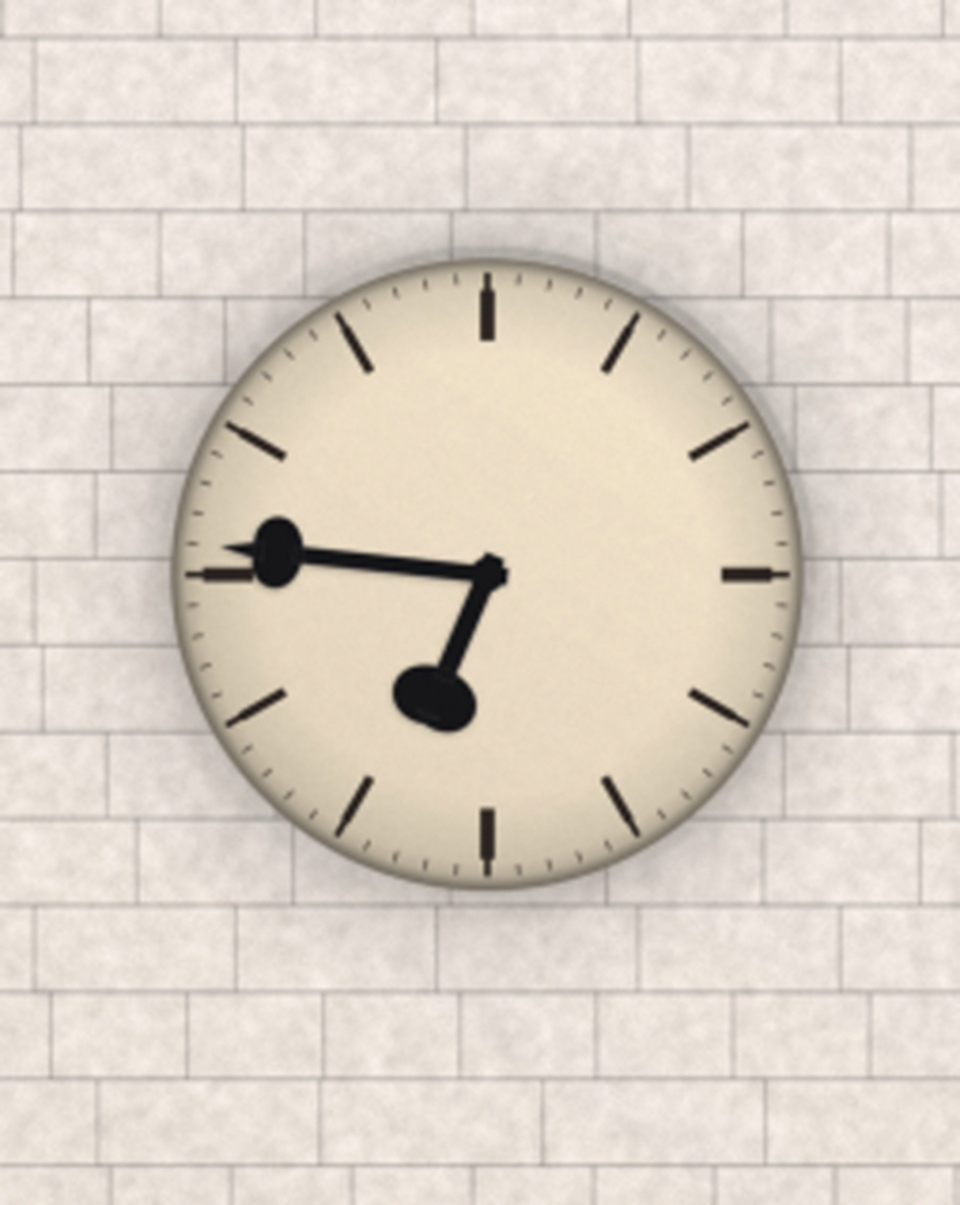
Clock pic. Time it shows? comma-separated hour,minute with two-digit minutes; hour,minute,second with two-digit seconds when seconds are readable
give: 6,46
